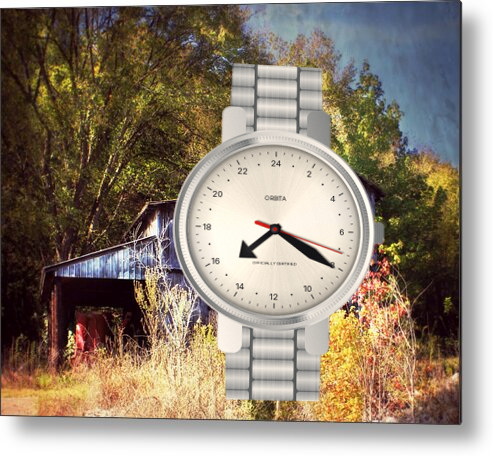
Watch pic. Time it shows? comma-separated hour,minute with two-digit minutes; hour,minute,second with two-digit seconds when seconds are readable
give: 15,20,18
